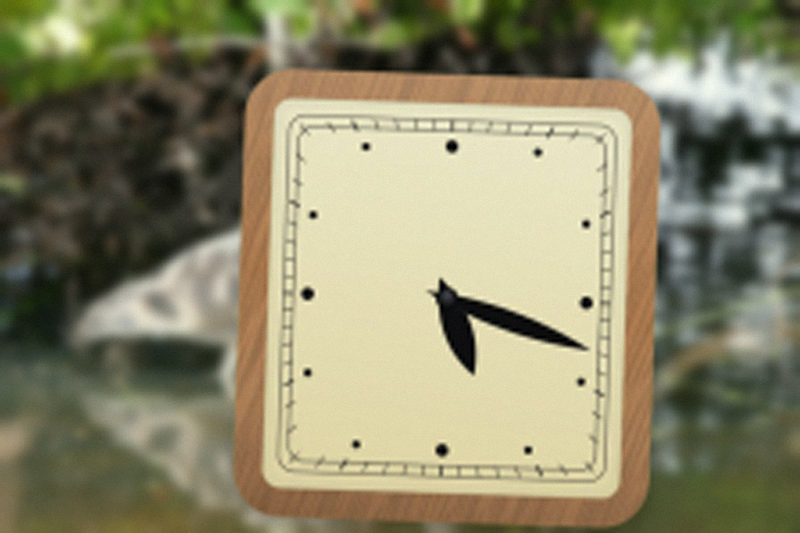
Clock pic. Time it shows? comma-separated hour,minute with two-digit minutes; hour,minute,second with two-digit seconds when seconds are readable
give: 5,18
